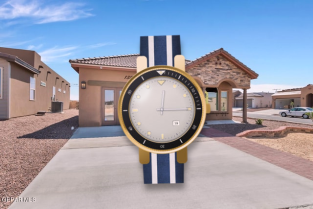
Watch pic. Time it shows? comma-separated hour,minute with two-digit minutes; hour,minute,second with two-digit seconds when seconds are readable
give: 12,15
